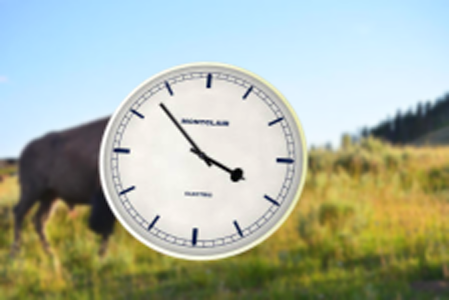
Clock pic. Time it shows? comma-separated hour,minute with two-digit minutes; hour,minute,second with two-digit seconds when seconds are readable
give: 3,53
